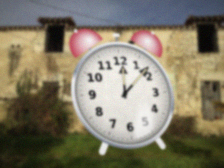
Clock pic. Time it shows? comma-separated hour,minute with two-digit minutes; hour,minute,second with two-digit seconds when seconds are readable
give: 12,08
